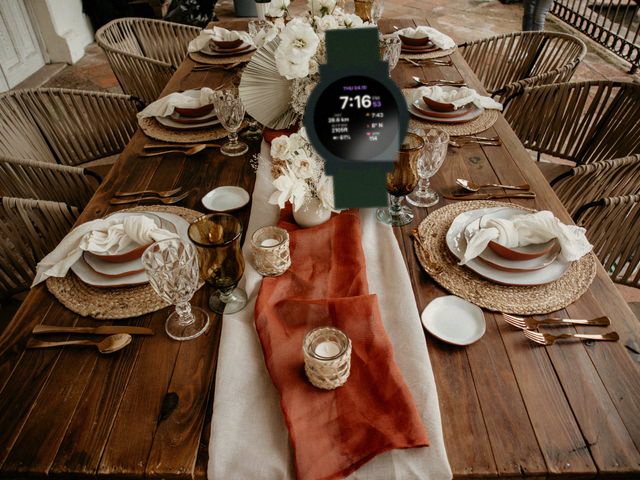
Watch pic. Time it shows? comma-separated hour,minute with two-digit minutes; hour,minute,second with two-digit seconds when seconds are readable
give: 7,16
